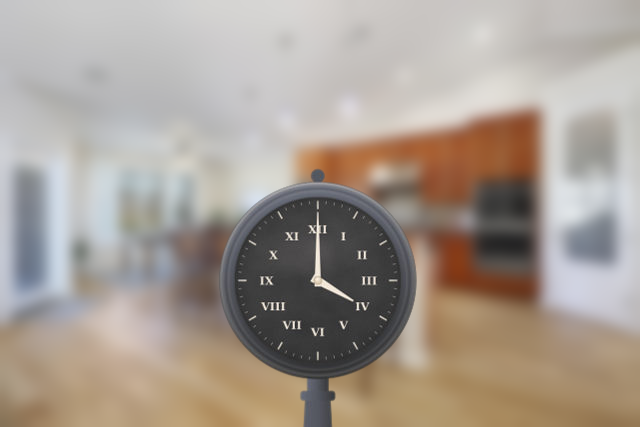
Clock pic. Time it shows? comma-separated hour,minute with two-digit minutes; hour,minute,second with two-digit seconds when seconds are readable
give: 4,00
